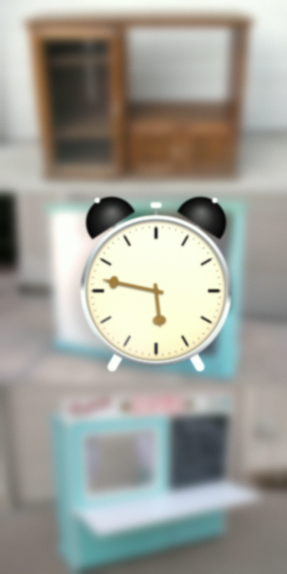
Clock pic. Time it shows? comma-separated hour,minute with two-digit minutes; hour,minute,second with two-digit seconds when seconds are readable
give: 5,47
